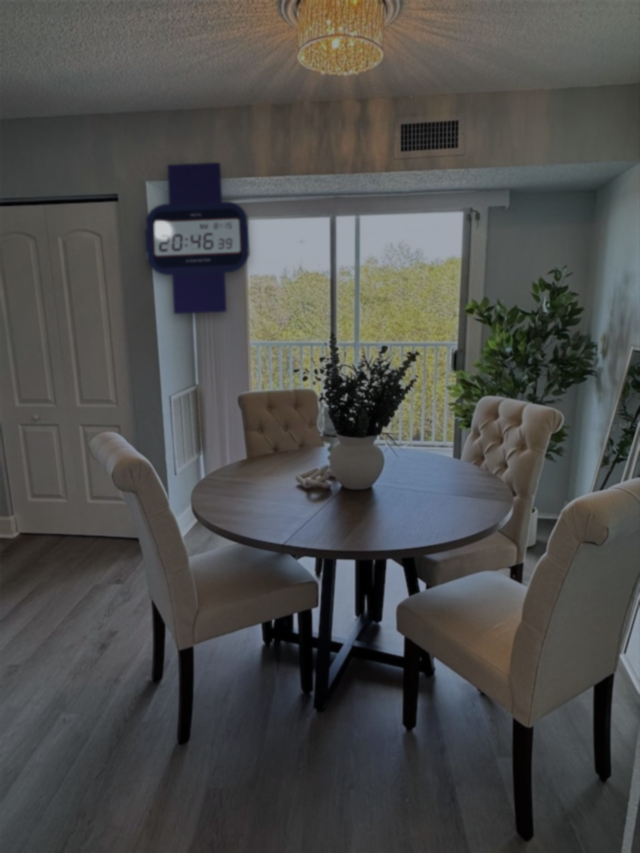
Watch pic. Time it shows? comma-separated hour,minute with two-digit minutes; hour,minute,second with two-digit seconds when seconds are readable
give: 20,46
